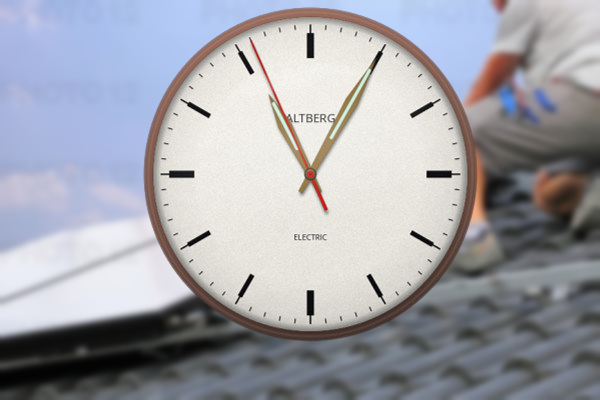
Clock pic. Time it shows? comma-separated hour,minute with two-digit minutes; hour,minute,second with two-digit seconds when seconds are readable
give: 11,04,56
